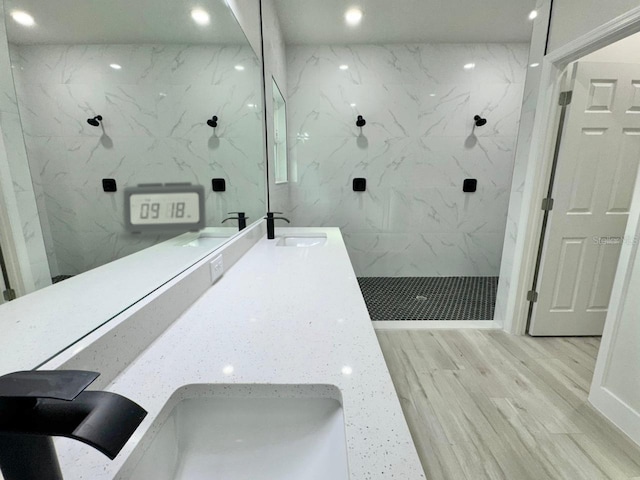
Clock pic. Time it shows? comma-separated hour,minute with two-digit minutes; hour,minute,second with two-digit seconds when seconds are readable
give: 9,18
